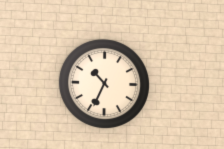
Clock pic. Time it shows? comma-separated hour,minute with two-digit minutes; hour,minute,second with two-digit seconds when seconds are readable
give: 10,34
